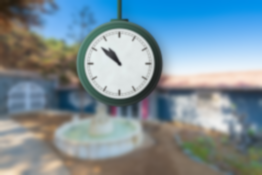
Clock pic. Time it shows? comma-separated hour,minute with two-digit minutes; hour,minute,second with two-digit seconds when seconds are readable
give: 10,52
